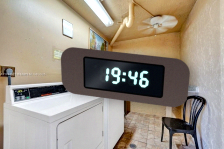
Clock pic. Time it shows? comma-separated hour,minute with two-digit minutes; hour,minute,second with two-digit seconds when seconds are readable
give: 19,46
